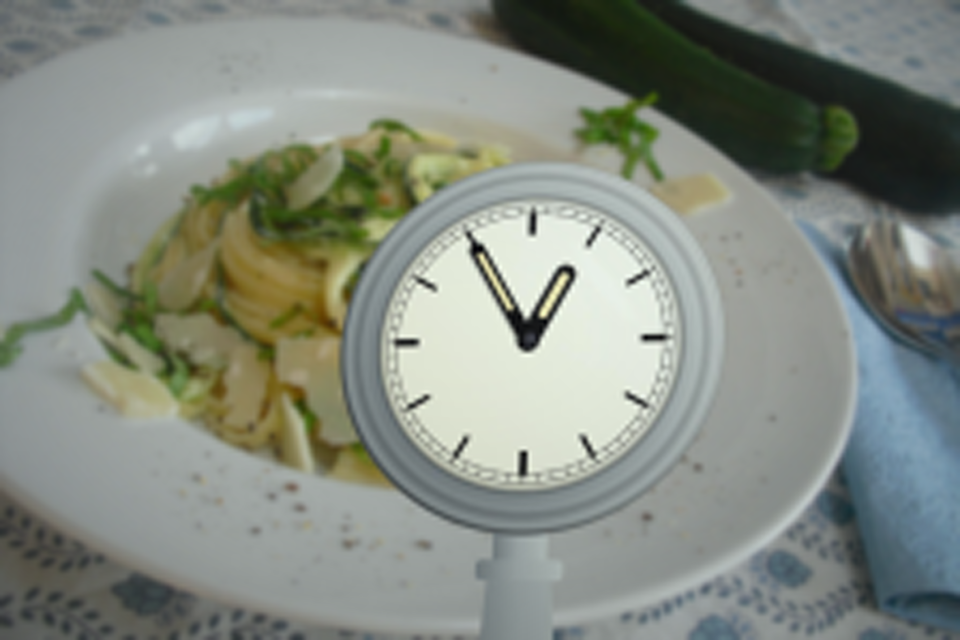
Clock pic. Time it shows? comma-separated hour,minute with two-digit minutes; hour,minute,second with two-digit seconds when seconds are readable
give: 12,55
